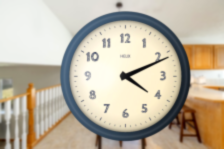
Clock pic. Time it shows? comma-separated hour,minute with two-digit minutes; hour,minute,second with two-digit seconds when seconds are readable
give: 4,11
